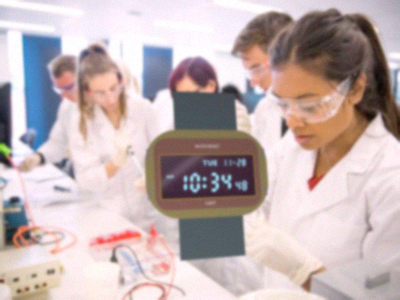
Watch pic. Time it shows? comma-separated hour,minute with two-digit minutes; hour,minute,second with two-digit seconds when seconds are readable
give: 10,34
